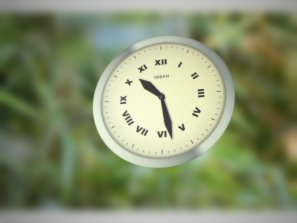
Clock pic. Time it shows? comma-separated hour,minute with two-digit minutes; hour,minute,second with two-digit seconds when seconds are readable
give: 10,28
